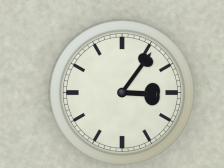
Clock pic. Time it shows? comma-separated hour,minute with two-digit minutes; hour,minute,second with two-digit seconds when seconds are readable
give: 3,06
